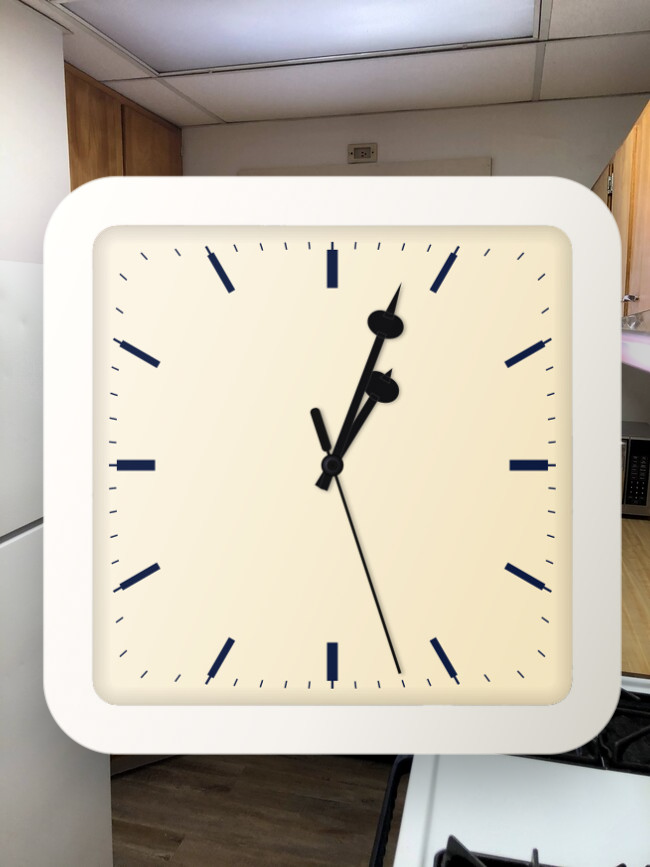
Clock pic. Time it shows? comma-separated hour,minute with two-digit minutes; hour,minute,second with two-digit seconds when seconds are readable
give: 1,03,27
